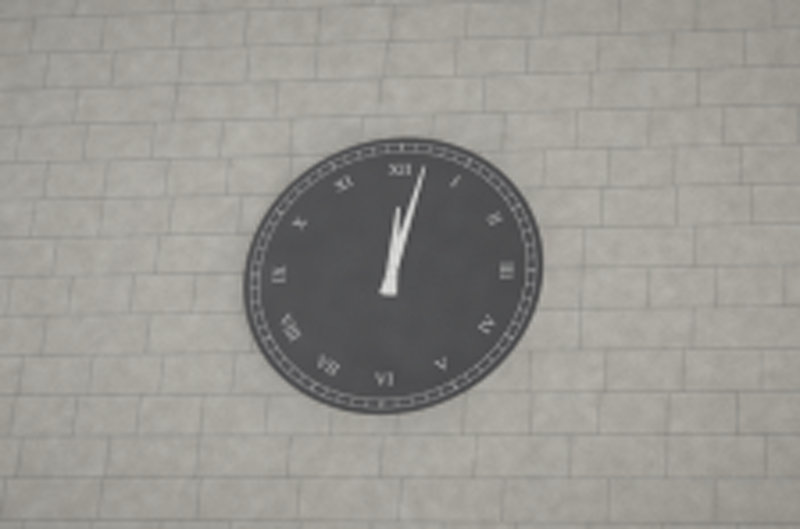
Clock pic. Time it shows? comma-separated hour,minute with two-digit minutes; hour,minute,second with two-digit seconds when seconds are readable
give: 12,02
